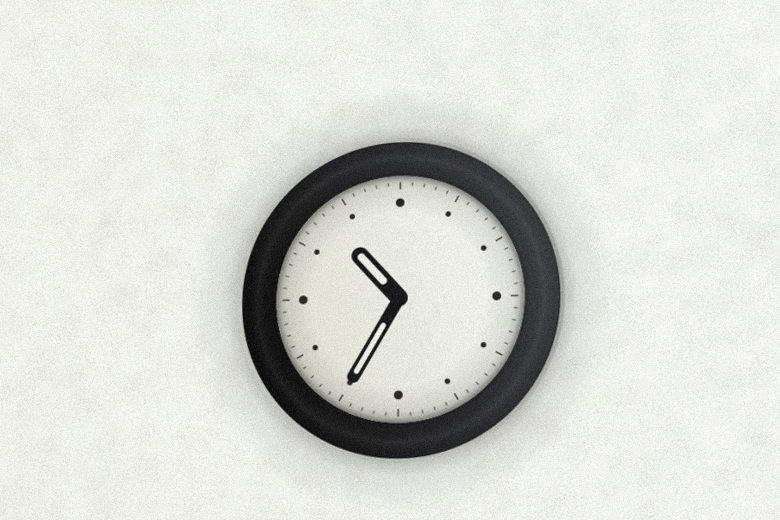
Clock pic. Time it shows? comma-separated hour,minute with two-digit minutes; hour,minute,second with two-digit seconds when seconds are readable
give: 10,35
